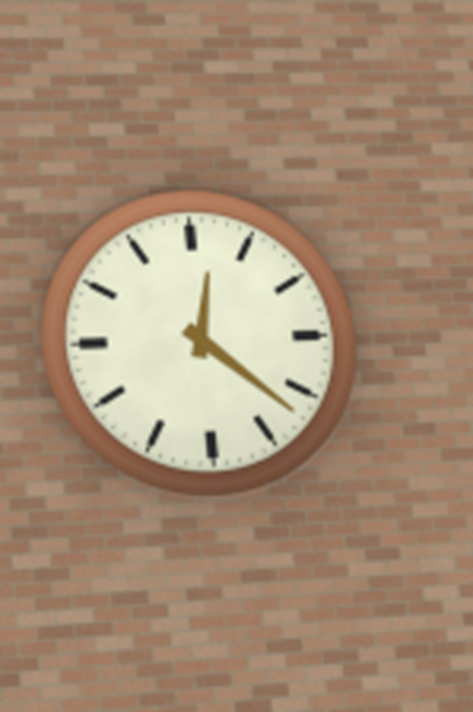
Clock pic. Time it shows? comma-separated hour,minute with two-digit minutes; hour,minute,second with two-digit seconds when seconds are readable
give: 12,22
